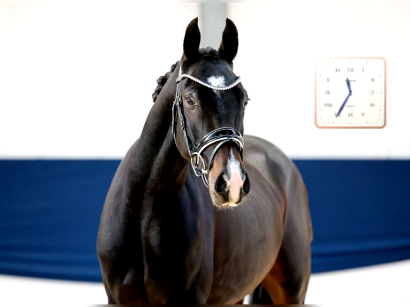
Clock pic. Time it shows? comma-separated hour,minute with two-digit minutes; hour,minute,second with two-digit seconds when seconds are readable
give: 11,35
